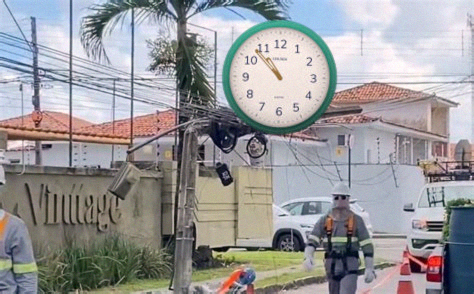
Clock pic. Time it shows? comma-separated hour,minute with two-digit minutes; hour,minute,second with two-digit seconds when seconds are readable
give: 10,53
